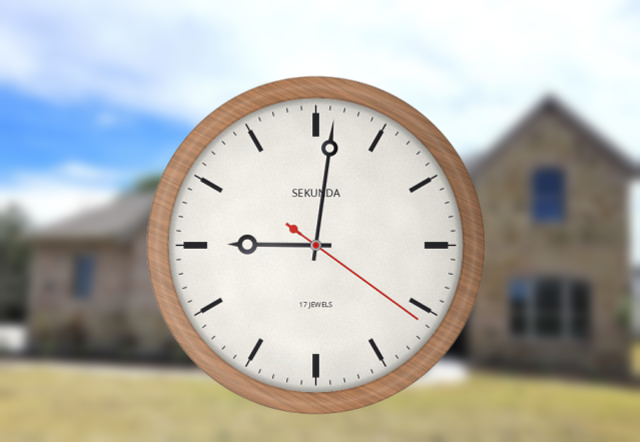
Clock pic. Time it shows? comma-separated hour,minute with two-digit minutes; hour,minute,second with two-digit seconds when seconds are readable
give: 9,01,21
